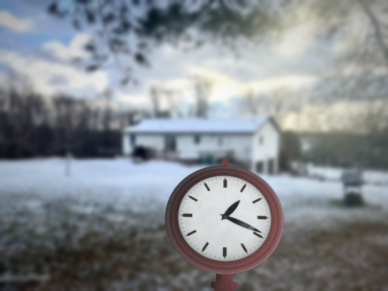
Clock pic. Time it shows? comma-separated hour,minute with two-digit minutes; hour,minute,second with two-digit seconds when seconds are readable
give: 1,19
